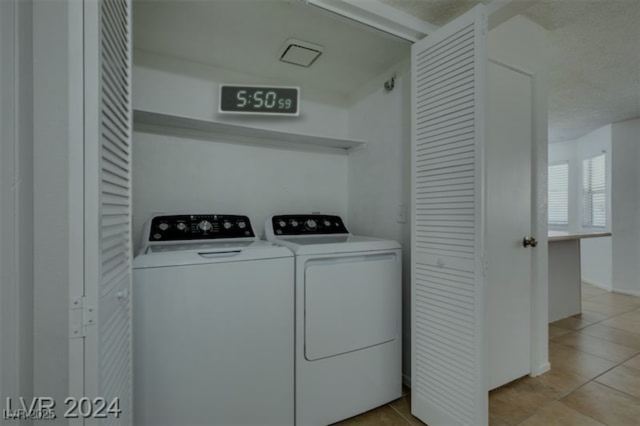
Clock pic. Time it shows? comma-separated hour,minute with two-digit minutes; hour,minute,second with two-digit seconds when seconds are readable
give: 5,50
